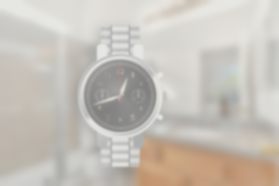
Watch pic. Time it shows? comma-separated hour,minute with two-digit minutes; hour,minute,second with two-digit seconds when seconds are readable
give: 12,42
